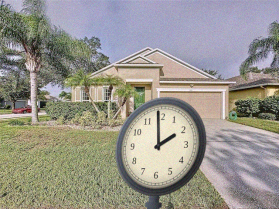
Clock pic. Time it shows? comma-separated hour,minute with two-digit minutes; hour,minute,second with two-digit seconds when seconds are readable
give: 1,59
